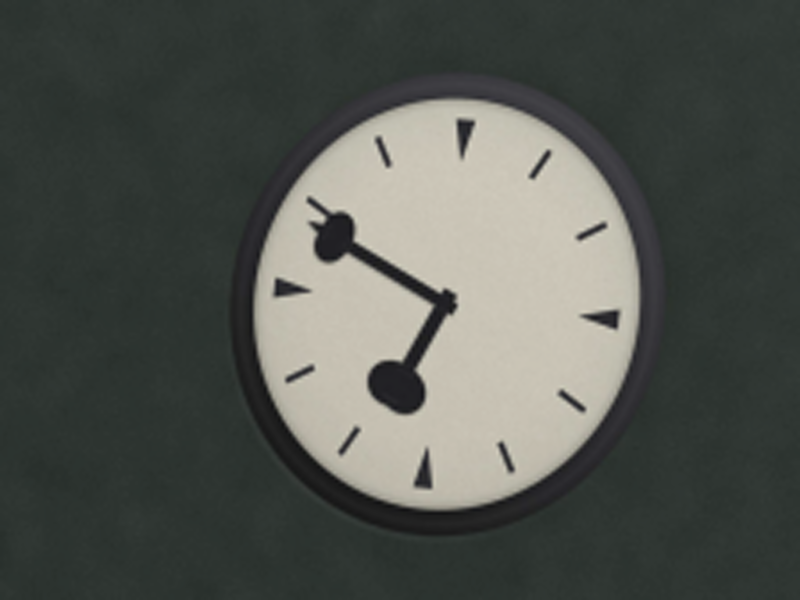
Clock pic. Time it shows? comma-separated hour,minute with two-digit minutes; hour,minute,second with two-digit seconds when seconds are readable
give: 6,49
